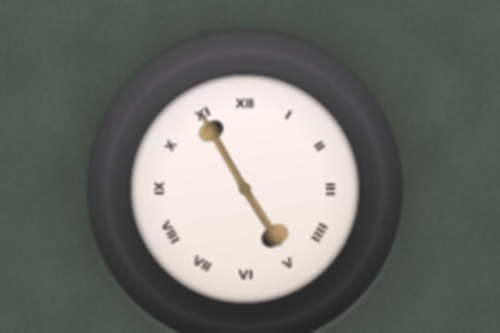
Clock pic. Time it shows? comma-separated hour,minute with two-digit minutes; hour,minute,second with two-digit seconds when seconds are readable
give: 4,55
